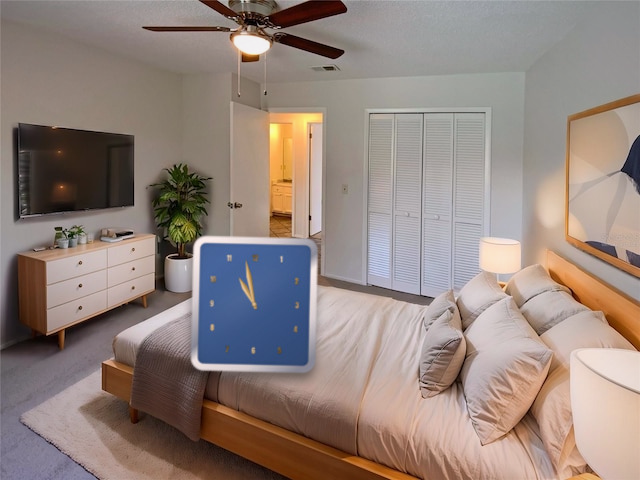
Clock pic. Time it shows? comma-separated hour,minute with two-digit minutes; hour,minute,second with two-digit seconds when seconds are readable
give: 10,58
